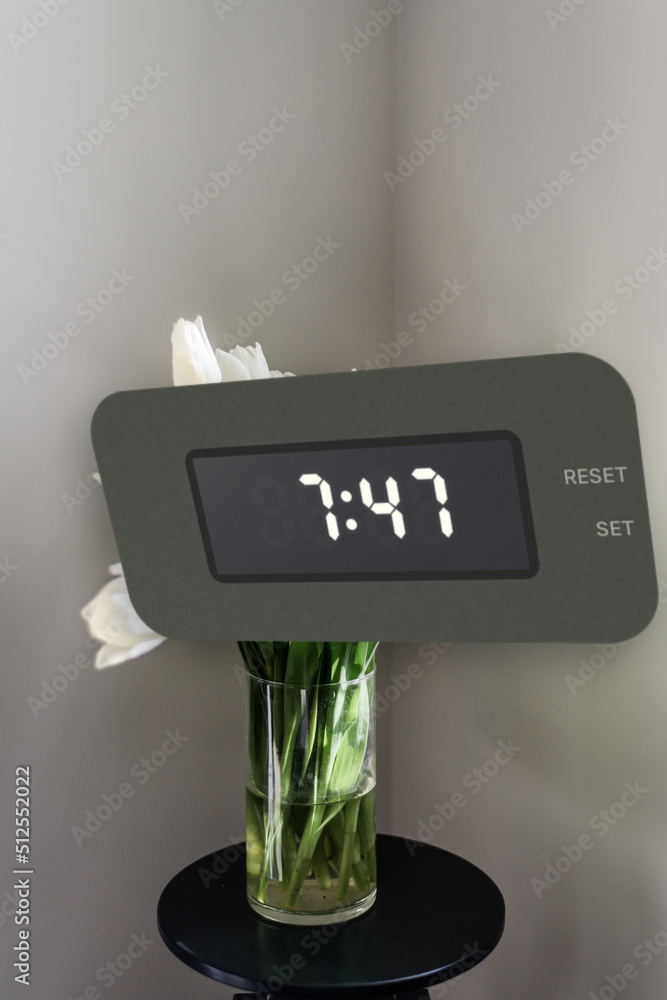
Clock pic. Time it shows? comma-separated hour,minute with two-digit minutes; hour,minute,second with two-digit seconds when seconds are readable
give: 7,47
